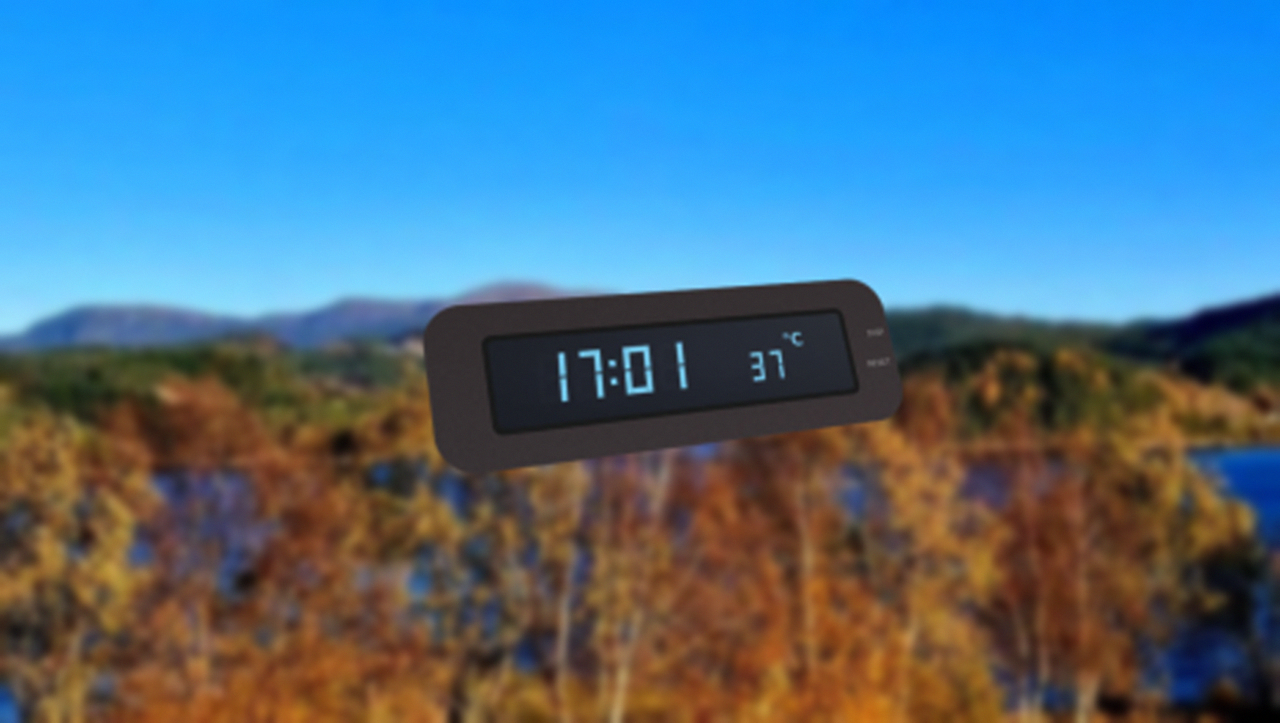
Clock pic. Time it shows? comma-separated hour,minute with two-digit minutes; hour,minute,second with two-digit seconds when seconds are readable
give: 17,01
